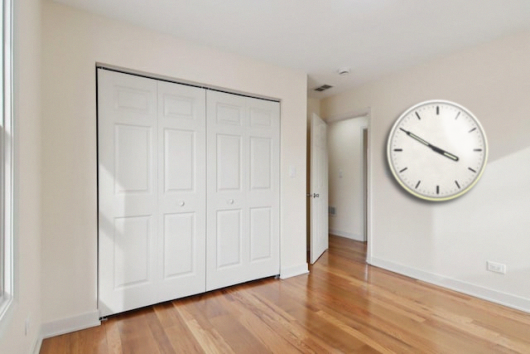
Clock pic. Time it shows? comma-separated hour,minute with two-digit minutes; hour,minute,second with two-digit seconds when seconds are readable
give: 3,50
